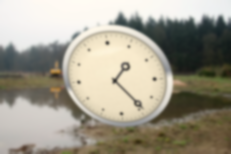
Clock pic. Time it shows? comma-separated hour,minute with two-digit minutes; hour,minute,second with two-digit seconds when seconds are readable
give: 1,24
